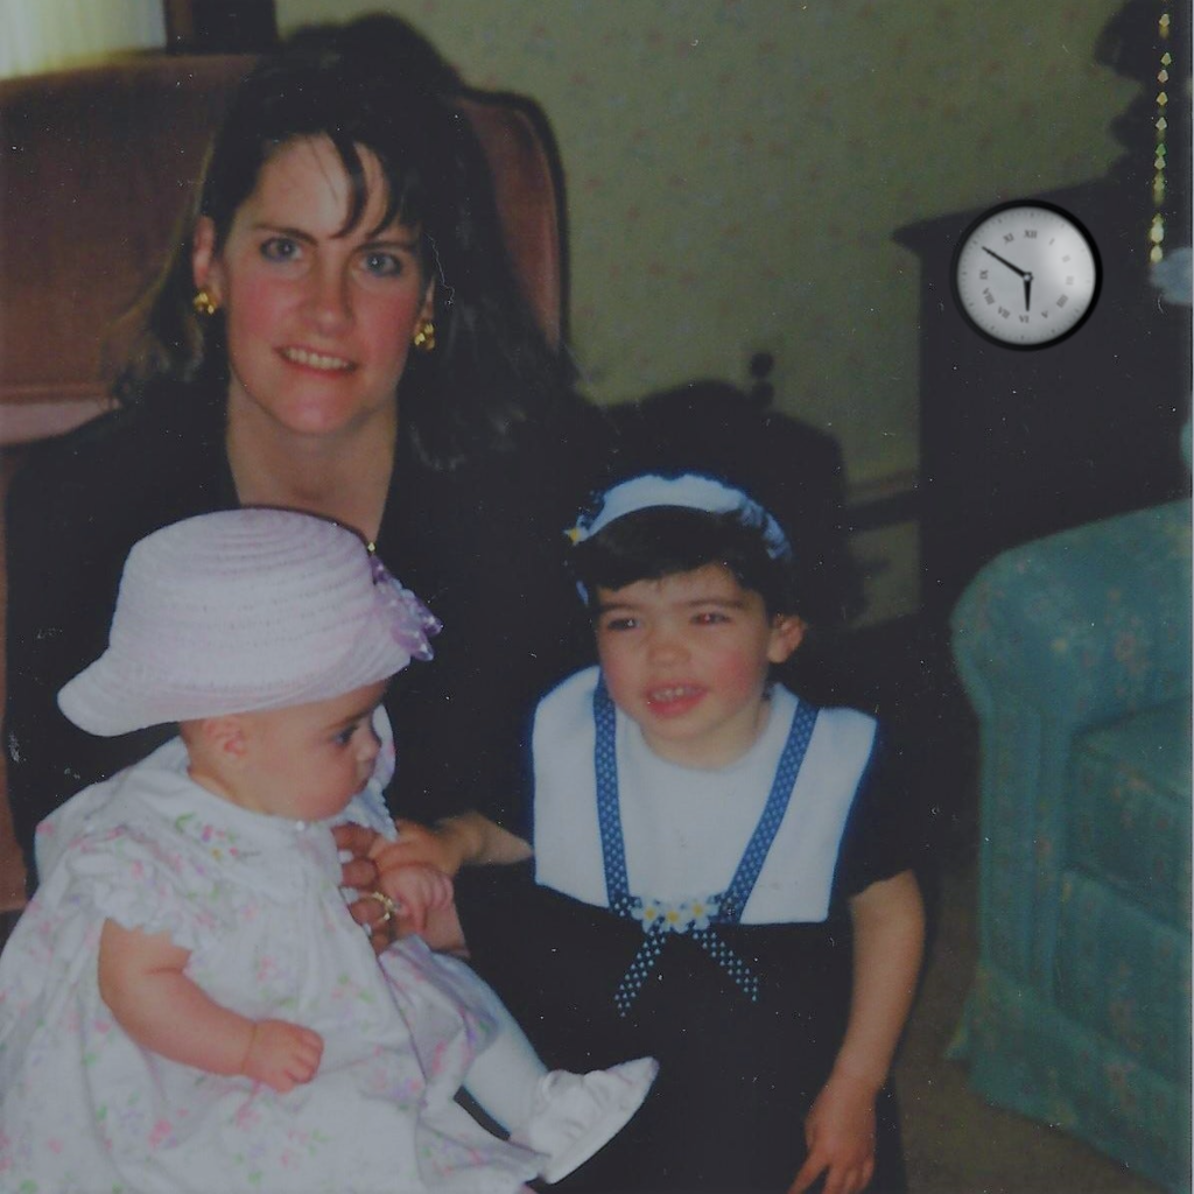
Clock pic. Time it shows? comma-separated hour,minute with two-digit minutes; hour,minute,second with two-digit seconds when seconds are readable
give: 5,50
